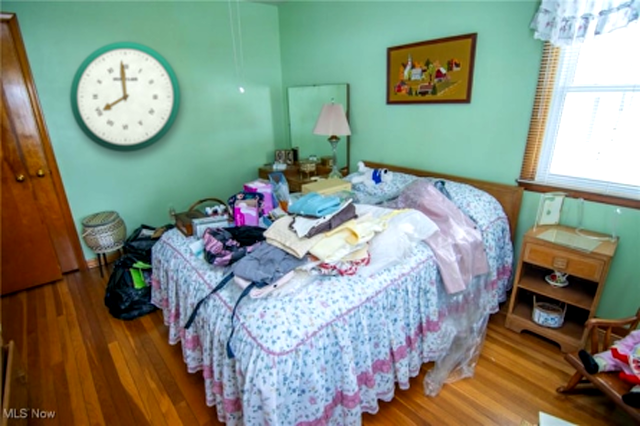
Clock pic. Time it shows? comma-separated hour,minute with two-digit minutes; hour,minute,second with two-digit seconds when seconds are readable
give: 7,59
